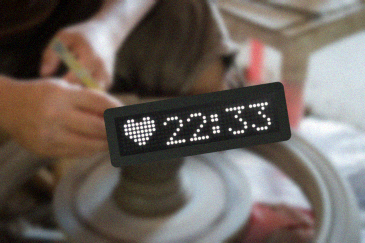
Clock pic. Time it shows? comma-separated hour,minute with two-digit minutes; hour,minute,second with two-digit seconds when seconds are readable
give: 22,33
